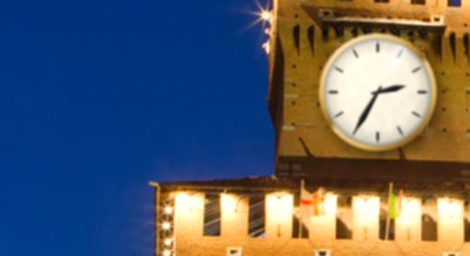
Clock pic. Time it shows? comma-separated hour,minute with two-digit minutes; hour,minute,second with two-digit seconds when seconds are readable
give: 2,35
